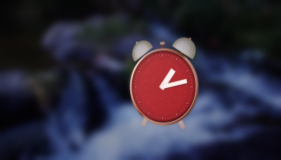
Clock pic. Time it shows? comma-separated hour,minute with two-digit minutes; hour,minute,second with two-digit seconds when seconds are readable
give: 1,13
